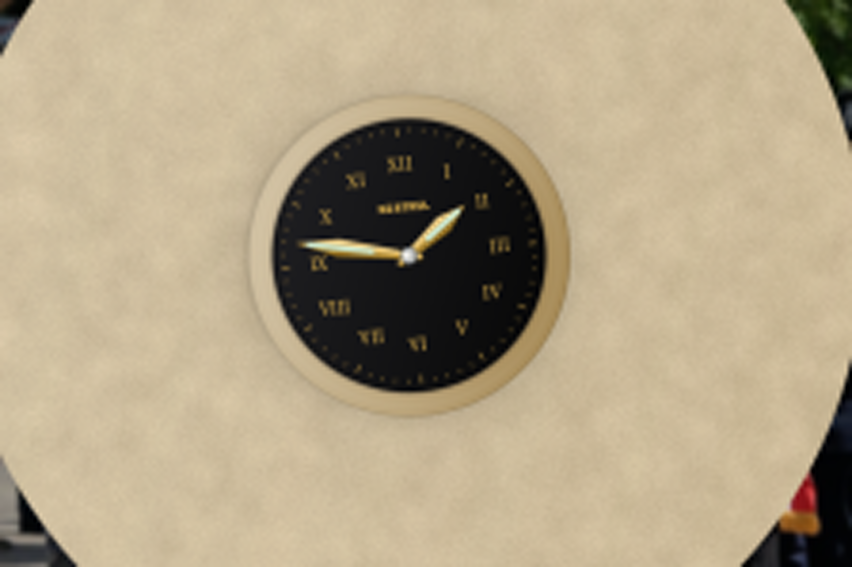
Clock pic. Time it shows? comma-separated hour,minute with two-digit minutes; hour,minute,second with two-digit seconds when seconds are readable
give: 1,47
